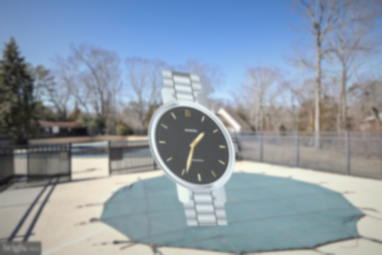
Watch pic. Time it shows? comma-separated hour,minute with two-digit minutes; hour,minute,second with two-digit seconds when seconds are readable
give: 1,34
